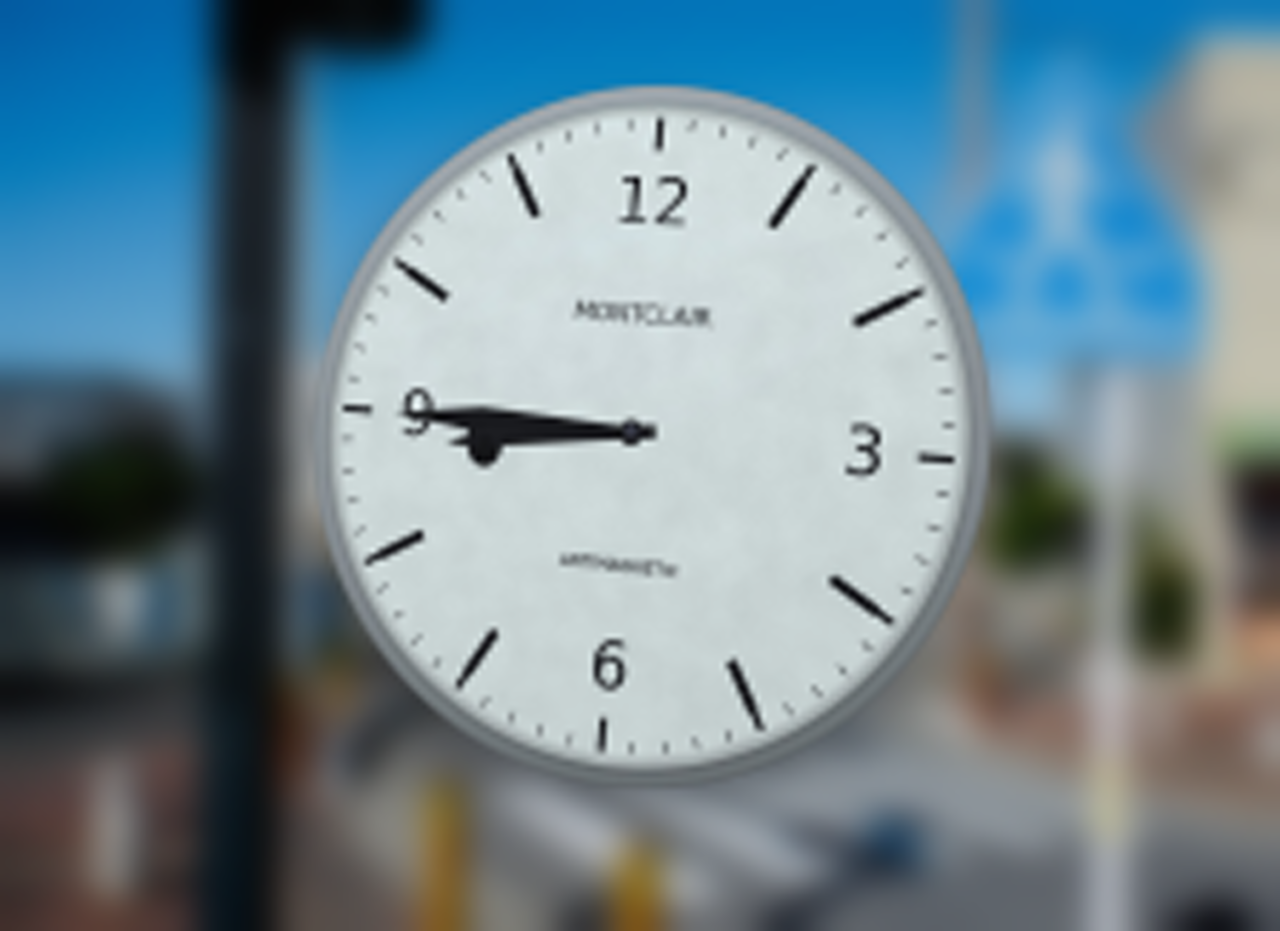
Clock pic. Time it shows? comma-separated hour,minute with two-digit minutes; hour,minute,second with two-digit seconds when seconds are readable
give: 8,45
